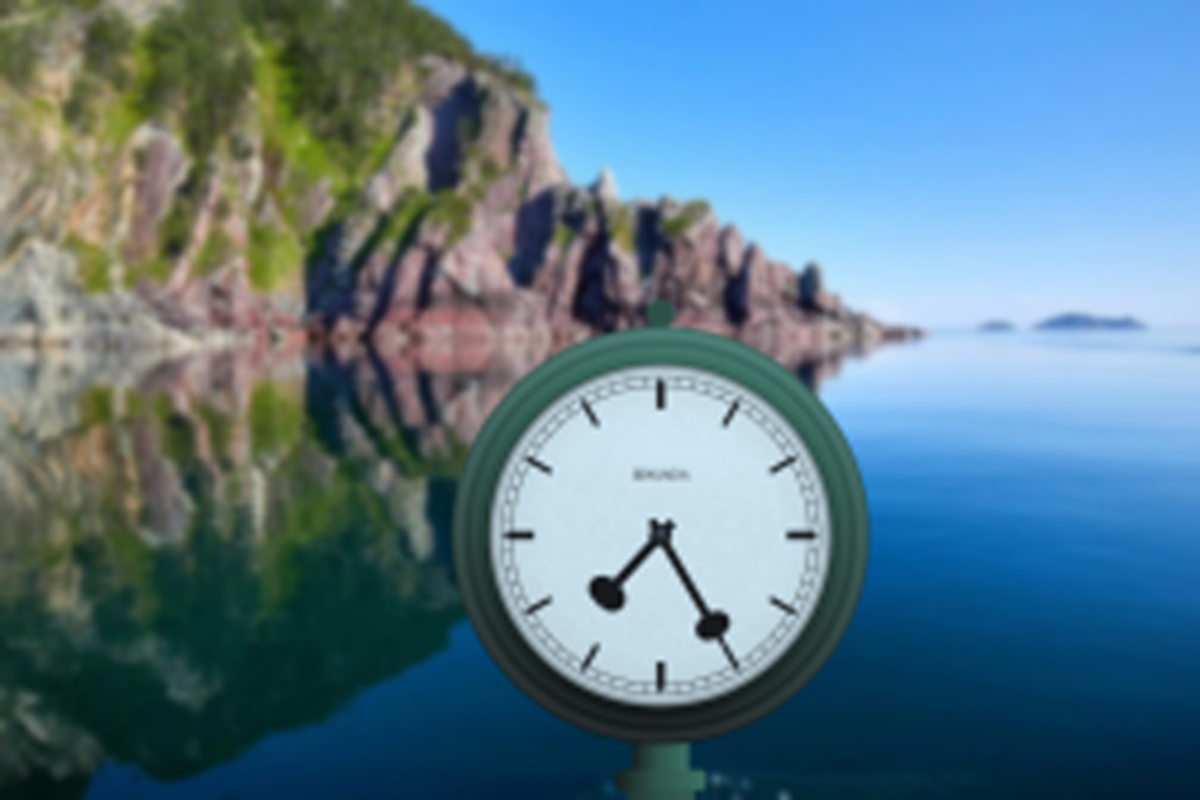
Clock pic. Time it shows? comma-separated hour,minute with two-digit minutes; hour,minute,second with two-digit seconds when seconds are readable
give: 7,25
